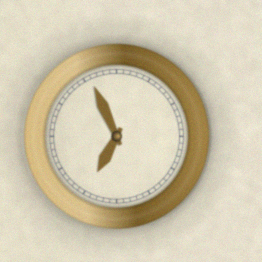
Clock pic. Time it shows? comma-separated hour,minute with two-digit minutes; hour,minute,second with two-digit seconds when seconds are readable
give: 6,56
